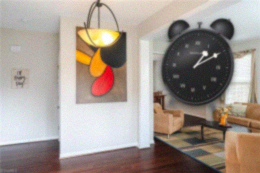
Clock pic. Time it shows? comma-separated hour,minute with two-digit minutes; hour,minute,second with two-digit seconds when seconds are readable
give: 1,10
